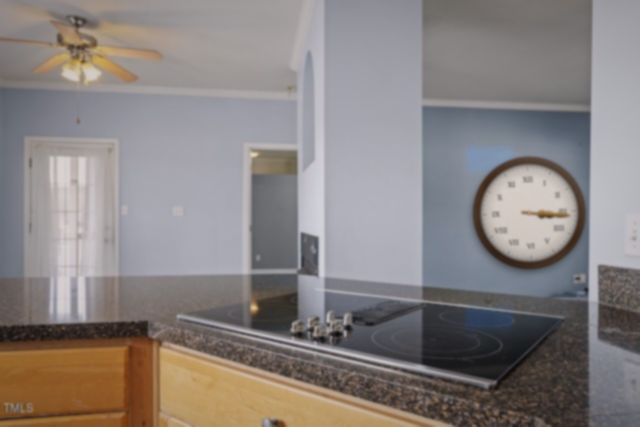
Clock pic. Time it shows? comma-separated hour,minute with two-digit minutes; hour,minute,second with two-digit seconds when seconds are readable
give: 3,16
